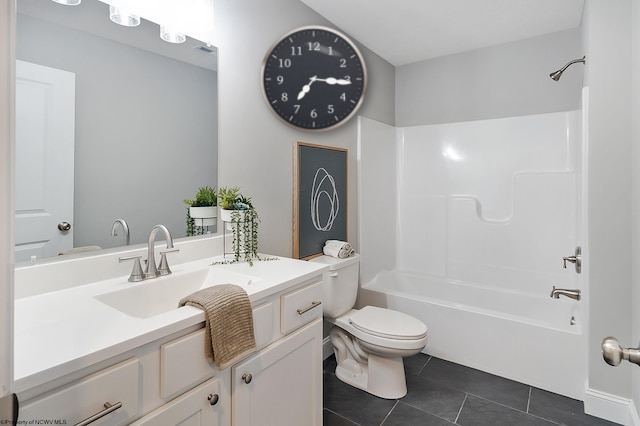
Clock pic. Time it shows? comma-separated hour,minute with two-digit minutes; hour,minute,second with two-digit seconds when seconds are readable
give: 7,16
